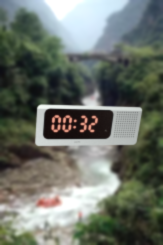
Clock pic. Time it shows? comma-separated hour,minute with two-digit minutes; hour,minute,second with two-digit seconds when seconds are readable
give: 0,32
